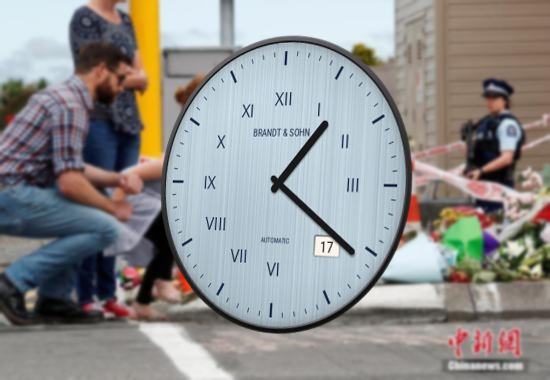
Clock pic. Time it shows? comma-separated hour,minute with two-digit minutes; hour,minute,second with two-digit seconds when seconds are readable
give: 1,21
